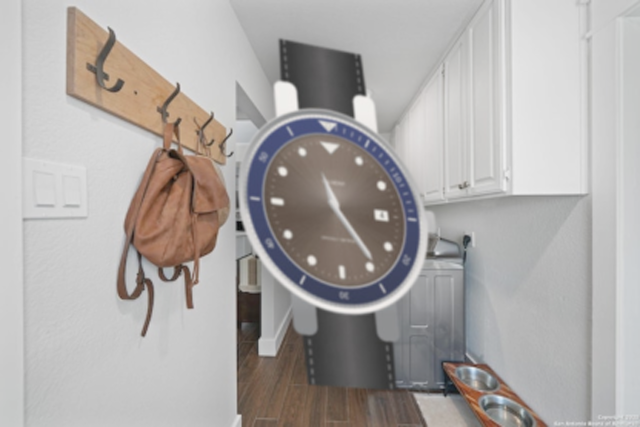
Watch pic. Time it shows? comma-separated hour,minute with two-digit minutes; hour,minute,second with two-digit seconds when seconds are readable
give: 11,24
